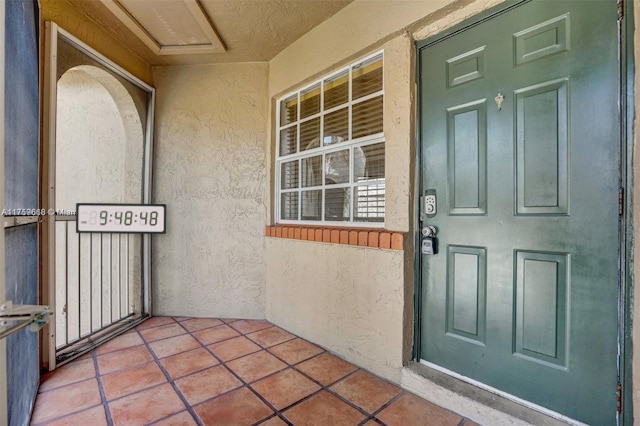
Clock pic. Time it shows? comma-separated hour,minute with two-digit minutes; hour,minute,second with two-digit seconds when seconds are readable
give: 9,48,48
